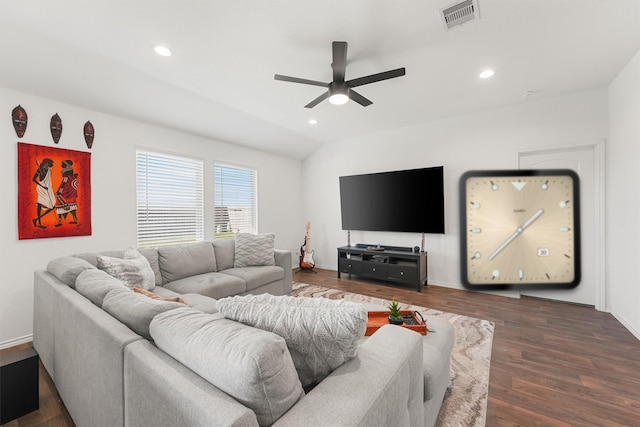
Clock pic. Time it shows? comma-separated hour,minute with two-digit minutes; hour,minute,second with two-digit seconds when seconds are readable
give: 1,38
